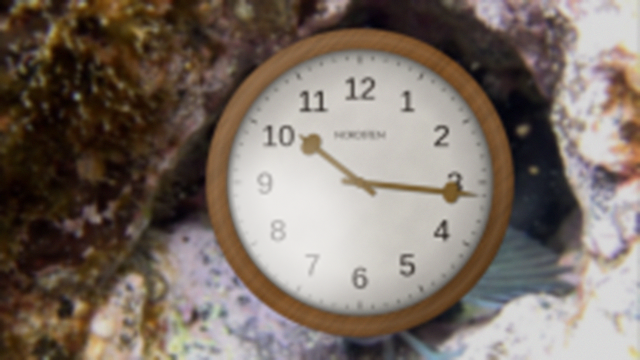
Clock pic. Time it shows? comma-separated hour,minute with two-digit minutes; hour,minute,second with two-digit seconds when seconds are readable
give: 10,16
